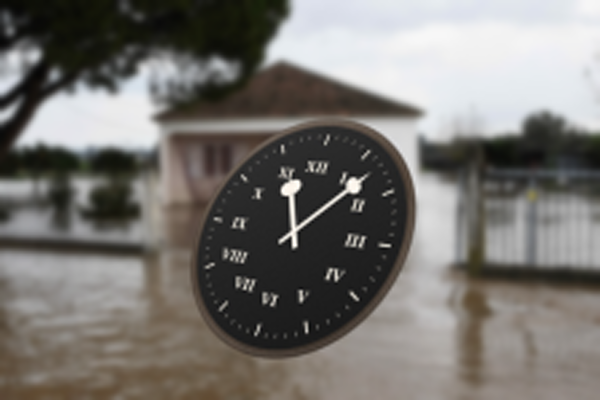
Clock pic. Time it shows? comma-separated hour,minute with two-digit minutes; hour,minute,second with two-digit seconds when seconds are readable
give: 11,07
